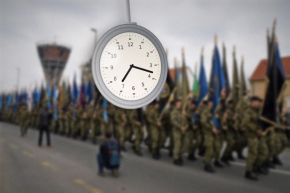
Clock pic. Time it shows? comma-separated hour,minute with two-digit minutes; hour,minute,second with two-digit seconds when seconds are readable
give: 7,18
